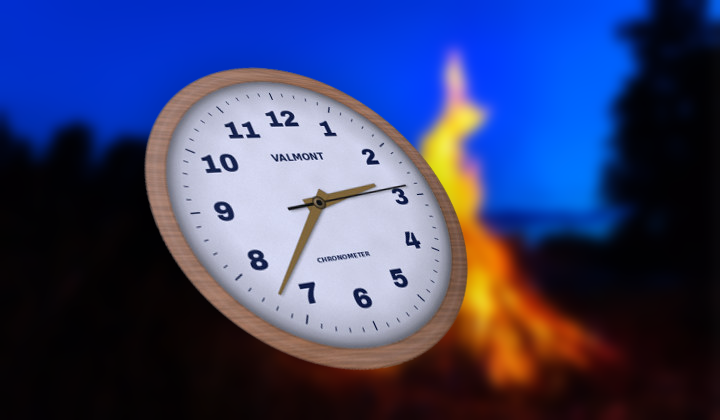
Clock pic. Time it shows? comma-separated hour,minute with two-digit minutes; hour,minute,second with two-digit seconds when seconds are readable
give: 2,37,14
